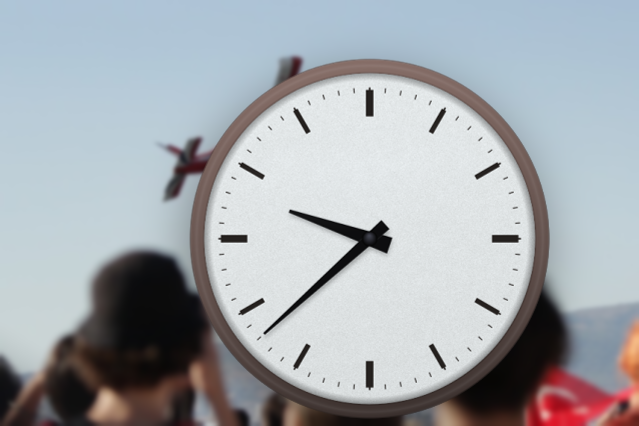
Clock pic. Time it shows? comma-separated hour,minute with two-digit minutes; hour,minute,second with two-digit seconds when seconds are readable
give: 9,38
